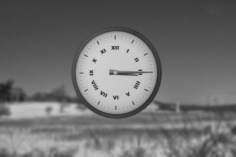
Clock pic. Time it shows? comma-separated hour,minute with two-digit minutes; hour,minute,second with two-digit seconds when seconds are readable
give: 3,15
